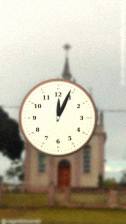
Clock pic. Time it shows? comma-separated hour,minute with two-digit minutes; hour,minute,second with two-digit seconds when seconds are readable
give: 12,04
